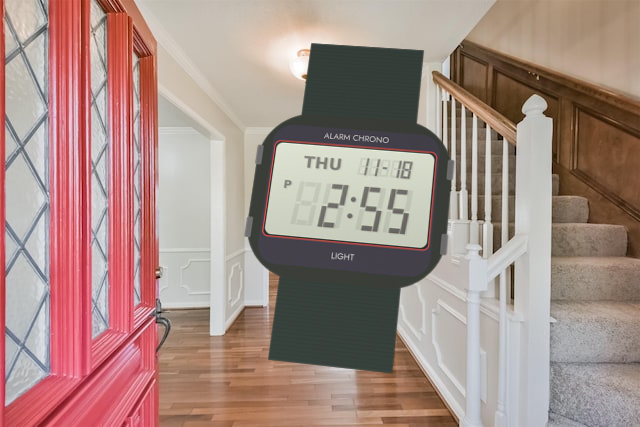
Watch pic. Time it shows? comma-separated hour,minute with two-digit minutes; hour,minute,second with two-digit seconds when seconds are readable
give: 2,55
